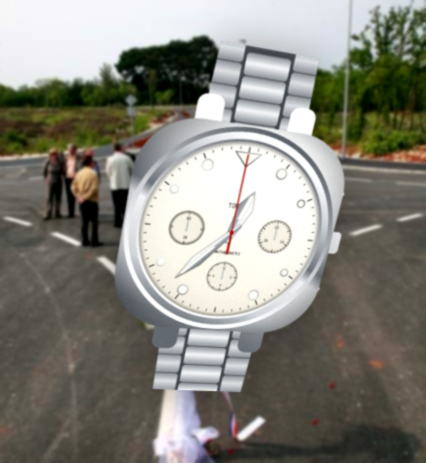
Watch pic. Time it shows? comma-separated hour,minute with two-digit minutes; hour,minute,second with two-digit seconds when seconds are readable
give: 12,37
